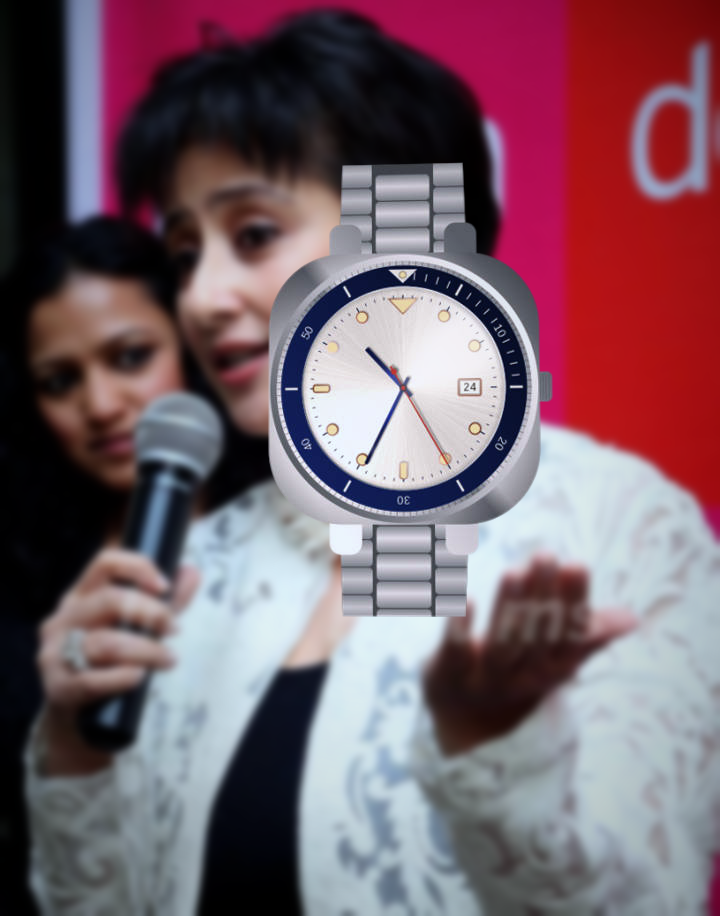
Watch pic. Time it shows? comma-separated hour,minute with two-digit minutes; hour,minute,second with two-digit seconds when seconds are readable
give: 10,34,25
